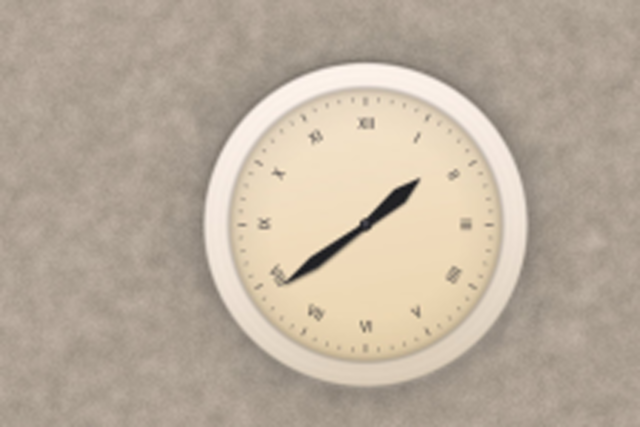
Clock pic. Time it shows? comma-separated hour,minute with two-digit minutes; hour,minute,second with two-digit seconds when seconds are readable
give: 1,39
